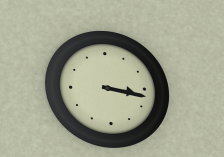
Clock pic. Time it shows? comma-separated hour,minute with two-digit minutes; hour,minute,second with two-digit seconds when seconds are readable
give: 3,17
